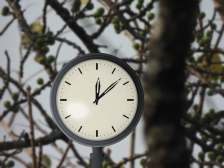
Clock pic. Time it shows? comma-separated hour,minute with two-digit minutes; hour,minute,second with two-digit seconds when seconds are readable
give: 12,08
